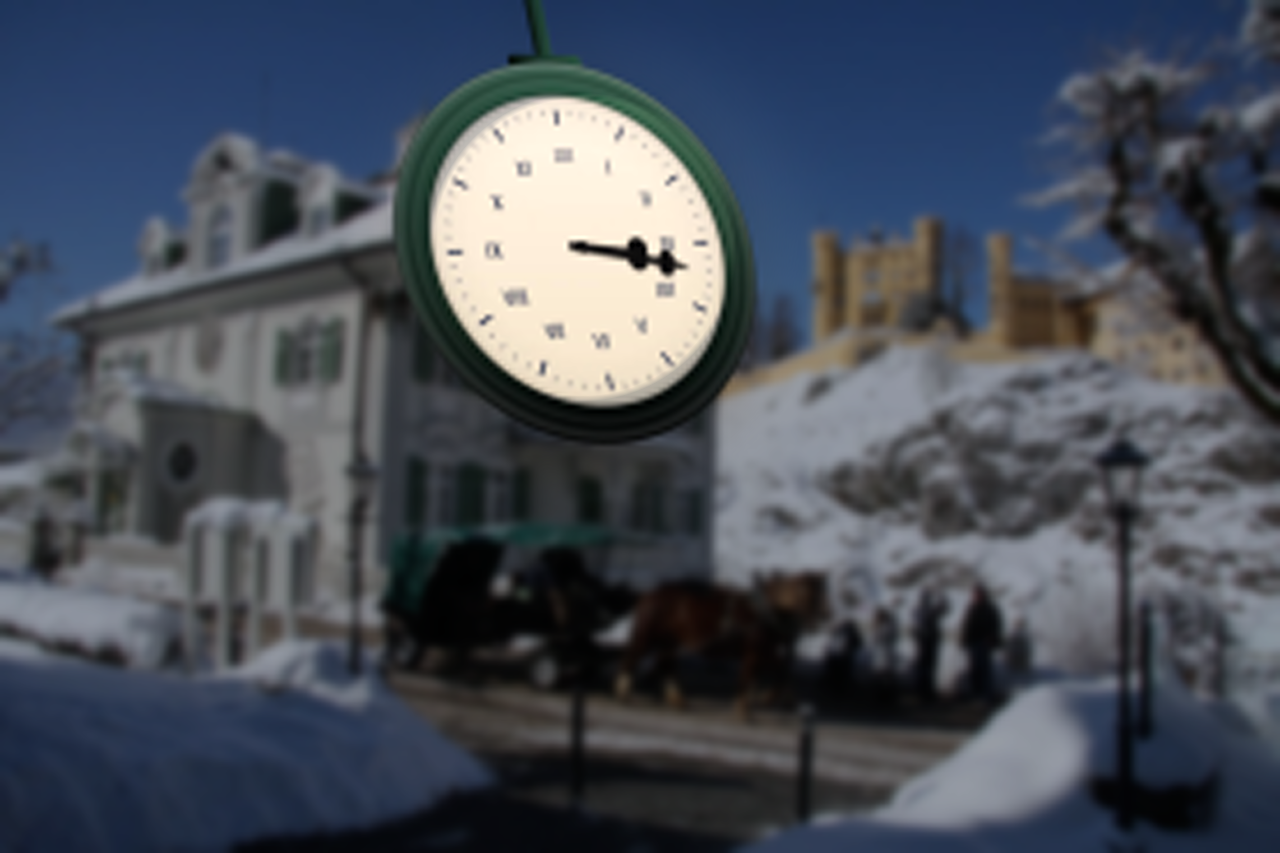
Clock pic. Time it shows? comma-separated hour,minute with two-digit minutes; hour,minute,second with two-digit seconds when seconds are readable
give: 3,17
